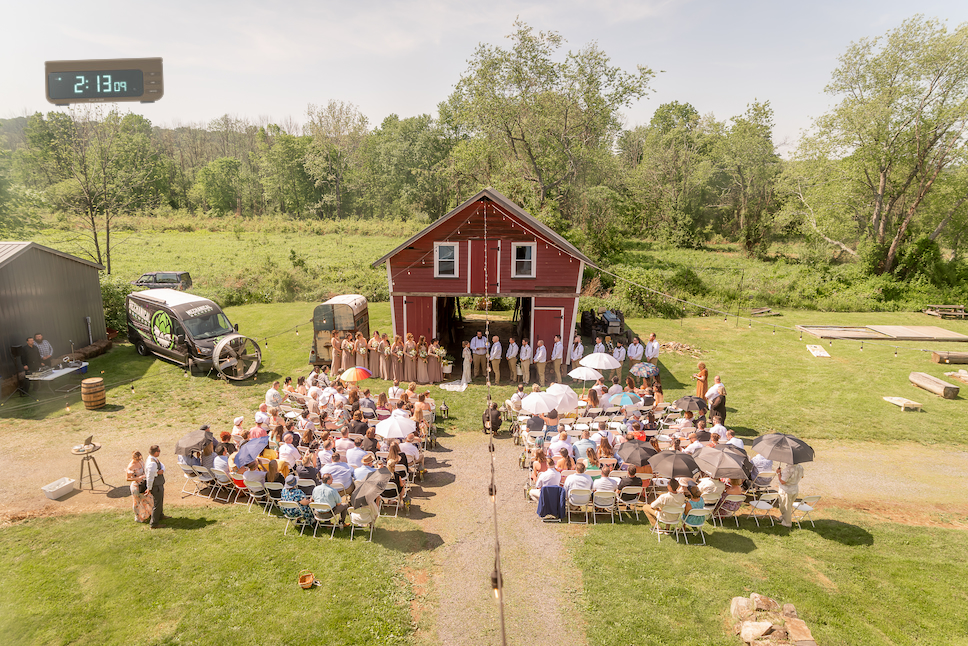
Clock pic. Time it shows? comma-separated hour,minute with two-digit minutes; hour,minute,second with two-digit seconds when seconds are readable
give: 2,13,09
